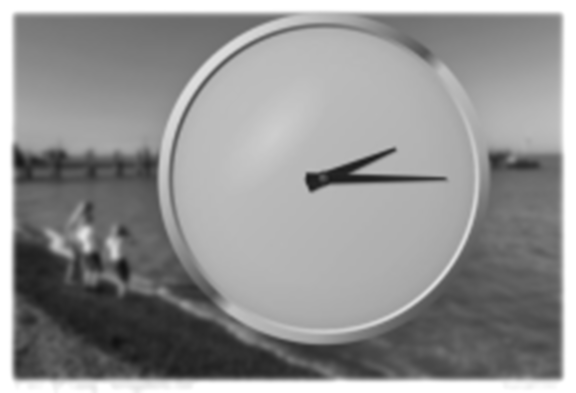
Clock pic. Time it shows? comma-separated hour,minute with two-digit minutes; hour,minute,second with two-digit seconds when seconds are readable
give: 2,15
